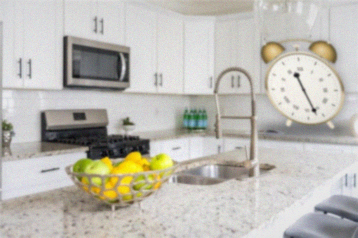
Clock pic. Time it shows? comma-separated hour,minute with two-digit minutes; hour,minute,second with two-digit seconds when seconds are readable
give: 11,27
